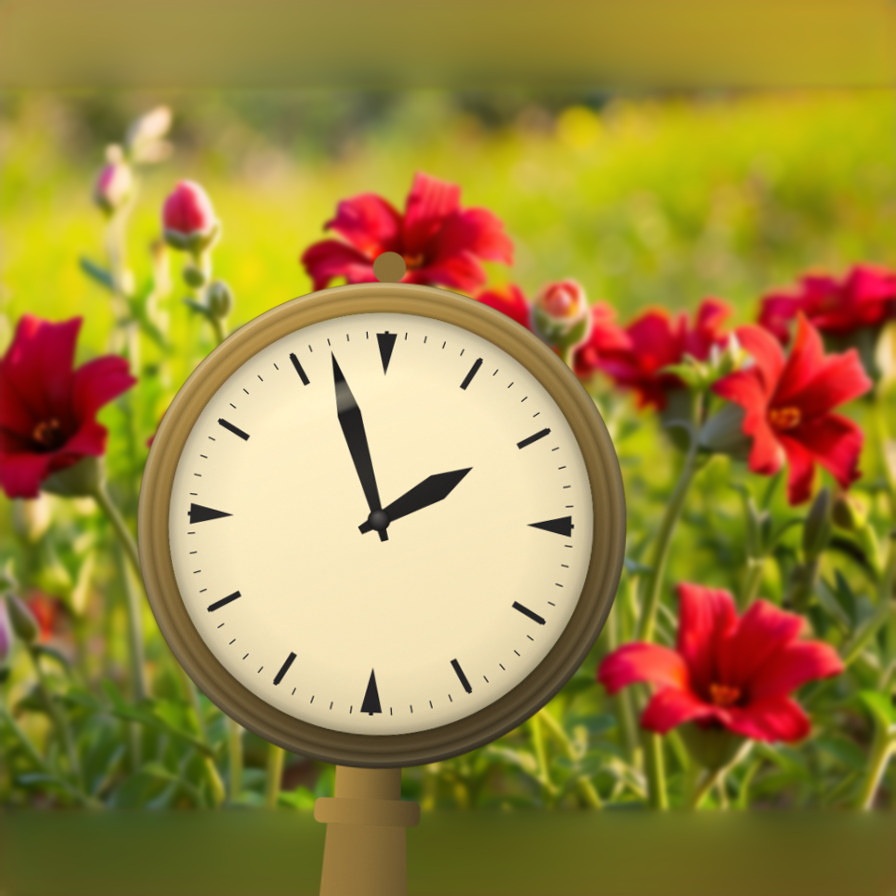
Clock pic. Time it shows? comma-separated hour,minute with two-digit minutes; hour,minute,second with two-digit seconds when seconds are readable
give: 1,57
